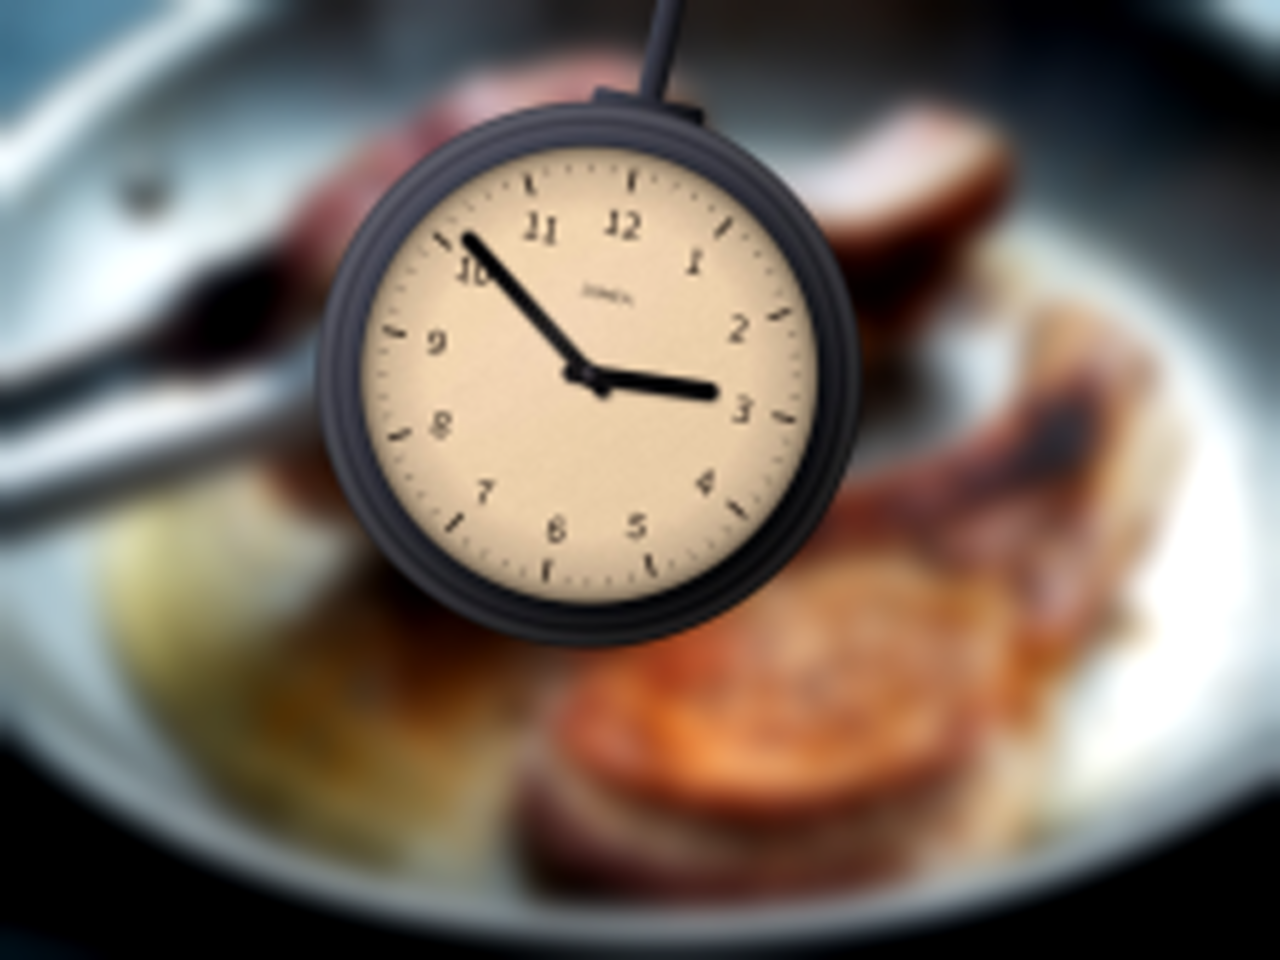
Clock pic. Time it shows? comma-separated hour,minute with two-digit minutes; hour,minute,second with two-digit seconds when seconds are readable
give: 2,51
